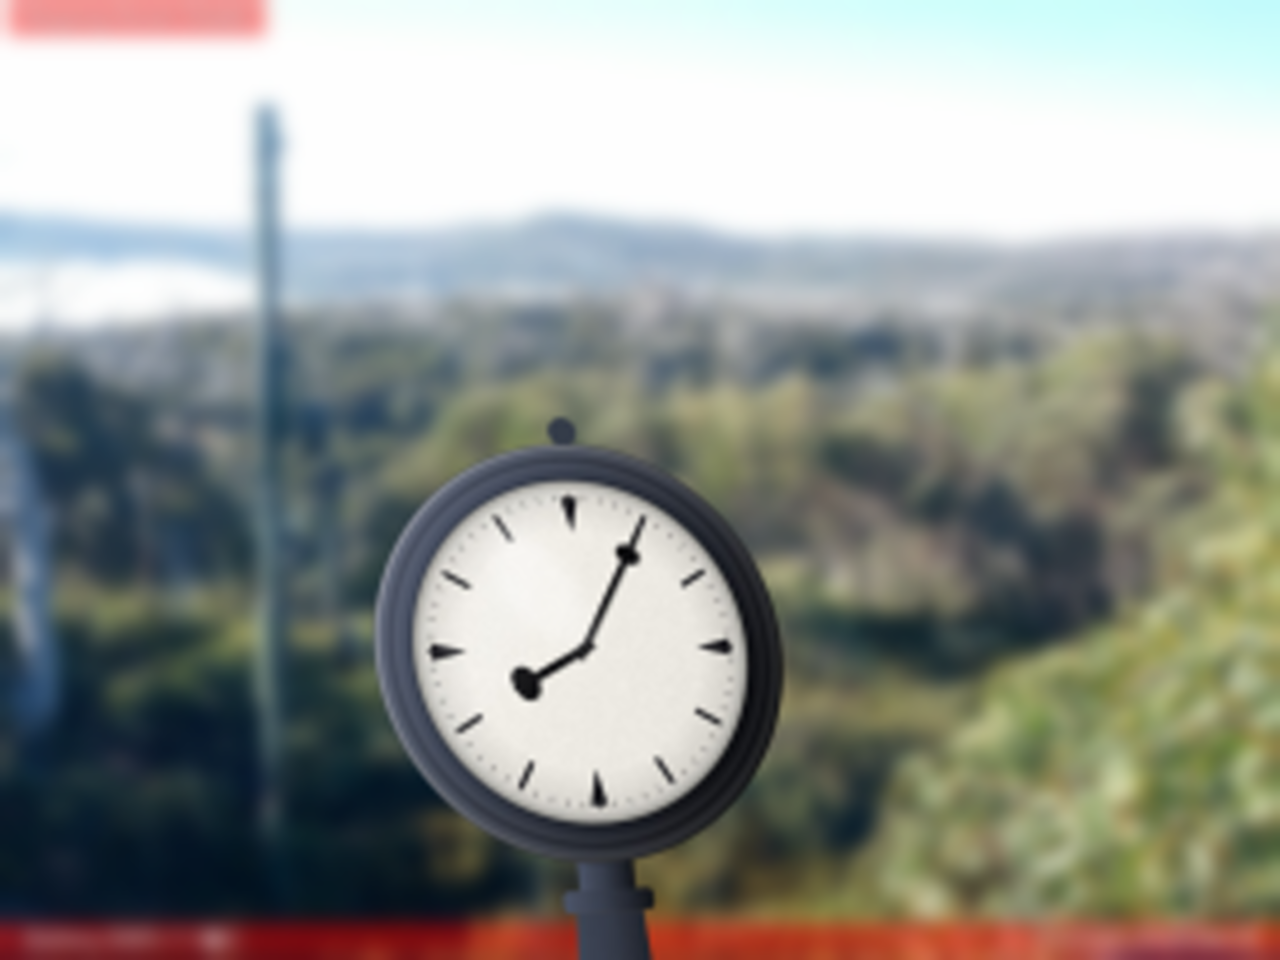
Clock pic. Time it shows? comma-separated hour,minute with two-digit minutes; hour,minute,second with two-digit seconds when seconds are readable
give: 8,05
